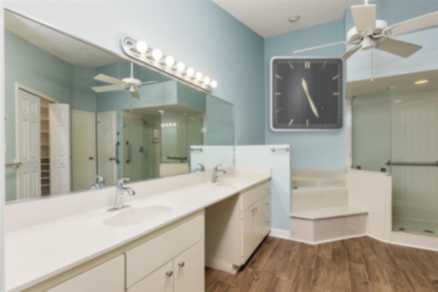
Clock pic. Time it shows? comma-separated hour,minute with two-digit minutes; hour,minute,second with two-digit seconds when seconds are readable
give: 11,26
